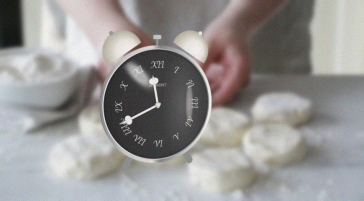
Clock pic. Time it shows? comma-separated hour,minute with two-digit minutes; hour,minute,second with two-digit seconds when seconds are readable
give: 11,41
